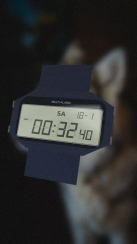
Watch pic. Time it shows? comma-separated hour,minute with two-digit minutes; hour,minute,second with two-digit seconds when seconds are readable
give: 0,32,40
